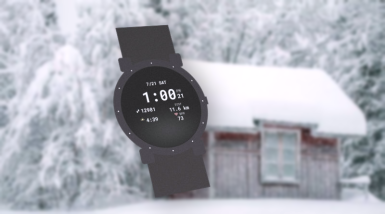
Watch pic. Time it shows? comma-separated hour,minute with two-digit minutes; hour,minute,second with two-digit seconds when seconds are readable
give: 1,00
